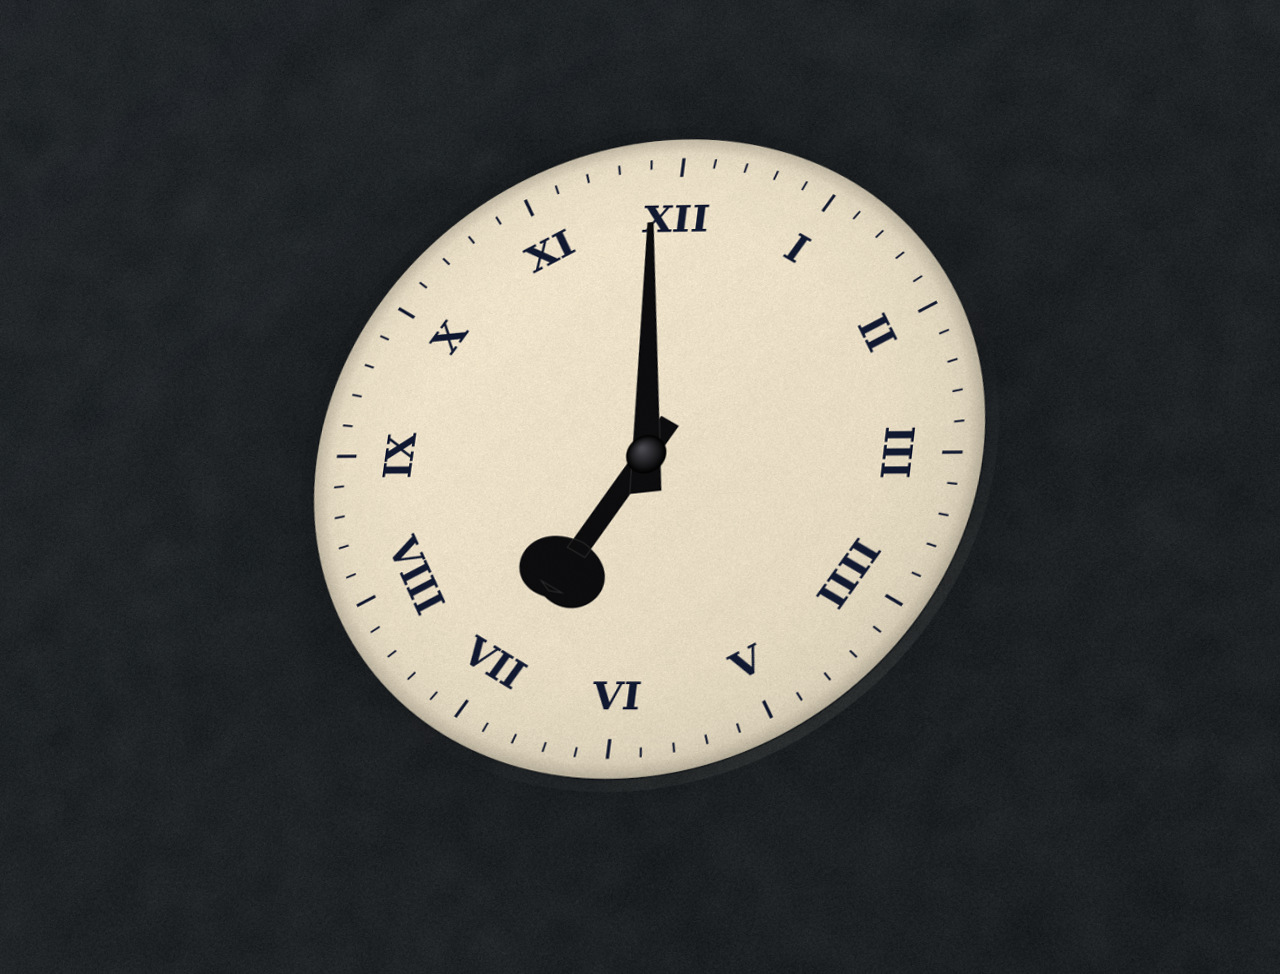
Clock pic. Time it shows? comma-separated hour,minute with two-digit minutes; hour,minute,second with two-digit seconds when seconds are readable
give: 6,59
